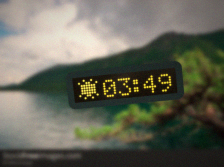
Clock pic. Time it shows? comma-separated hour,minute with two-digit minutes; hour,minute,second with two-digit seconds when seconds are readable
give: 3,49
